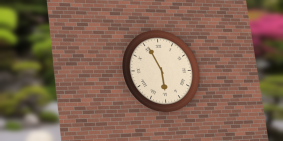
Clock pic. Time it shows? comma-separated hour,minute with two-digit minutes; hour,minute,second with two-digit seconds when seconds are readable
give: 5,56
